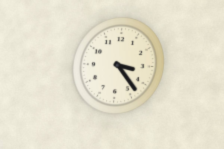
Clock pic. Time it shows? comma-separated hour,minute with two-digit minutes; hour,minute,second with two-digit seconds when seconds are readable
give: 3,23
